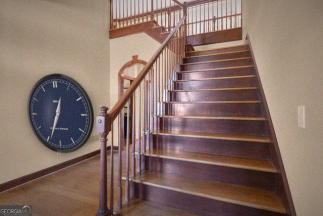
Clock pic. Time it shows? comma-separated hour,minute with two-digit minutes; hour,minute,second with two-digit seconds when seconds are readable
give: 12,34
